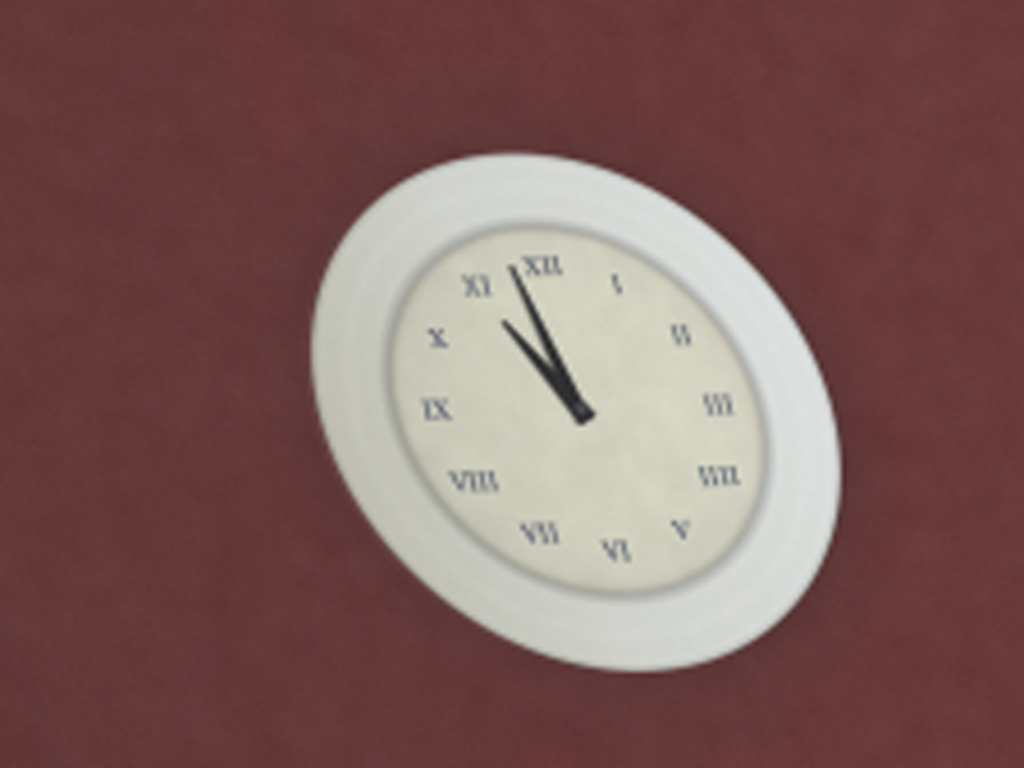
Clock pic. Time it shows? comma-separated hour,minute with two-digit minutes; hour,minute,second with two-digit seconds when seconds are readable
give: 10,58
